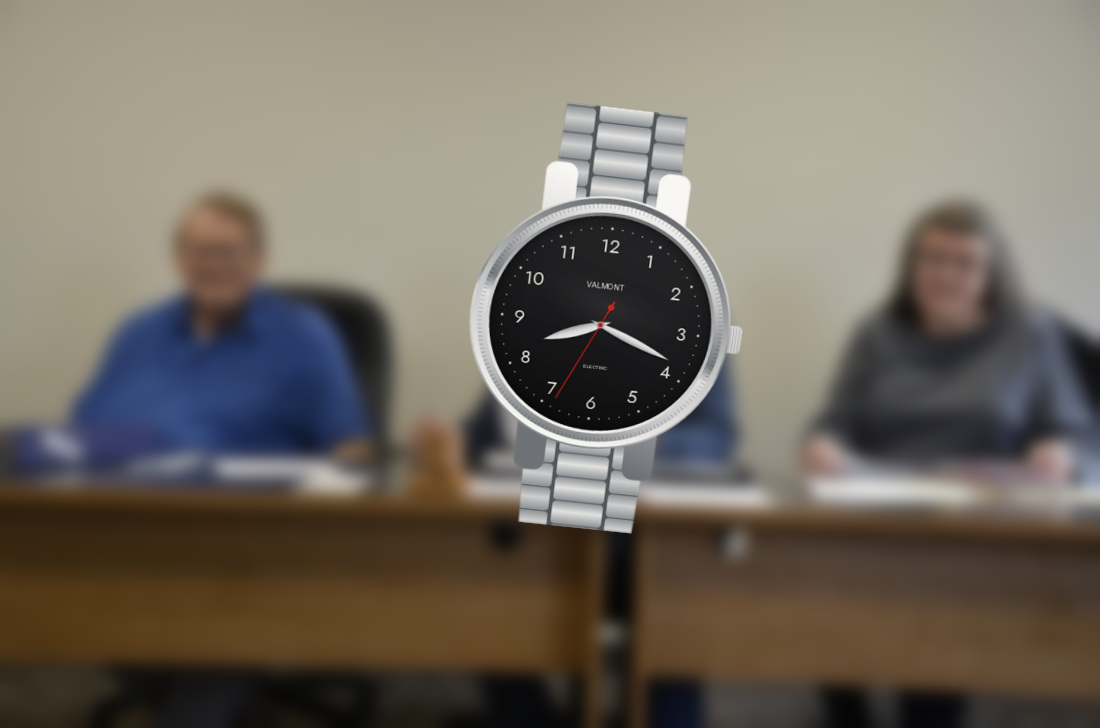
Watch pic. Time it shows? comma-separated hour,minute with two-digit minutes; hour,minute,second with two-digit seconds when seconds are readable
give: 8,18,34
